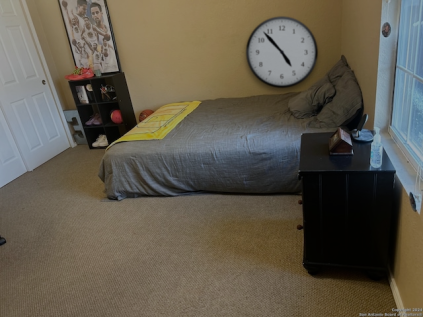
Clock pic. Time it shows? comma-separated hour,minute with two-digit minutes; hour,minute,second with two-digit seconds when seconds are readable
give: 4,53
